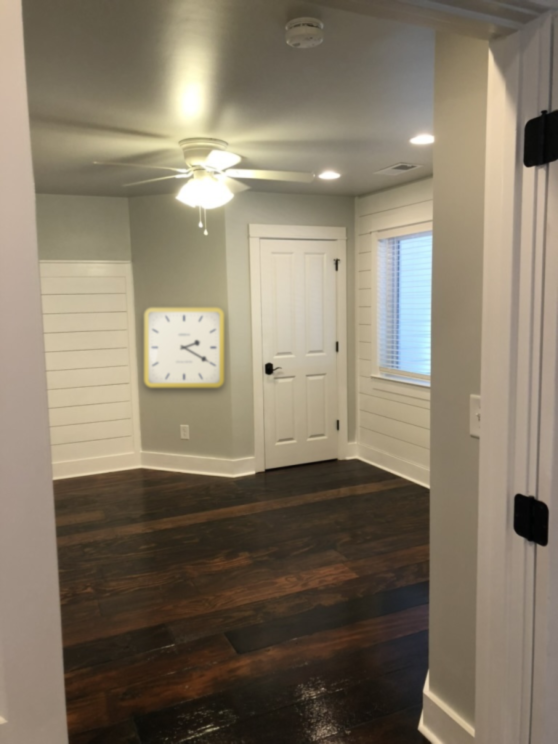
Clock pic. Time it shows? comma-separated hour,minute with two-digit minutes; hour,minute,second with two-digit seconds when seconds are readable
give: 2,20
